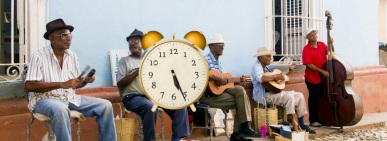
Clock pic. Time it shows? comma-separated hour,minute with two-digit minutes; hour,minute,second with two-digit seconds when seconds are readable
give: 5,26
